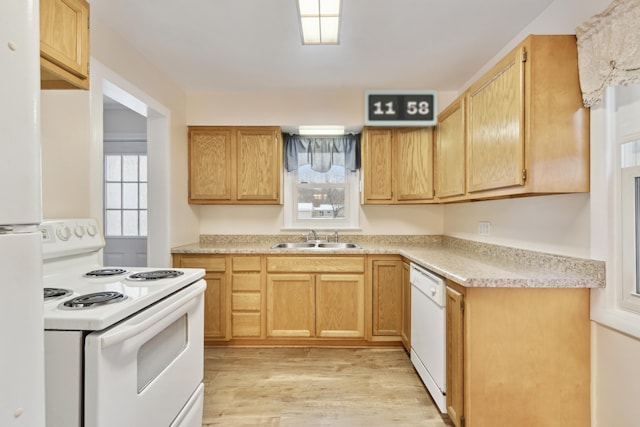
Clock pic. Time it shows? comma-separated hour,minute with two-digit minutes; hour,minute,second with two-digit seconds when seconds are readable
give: 11,58
